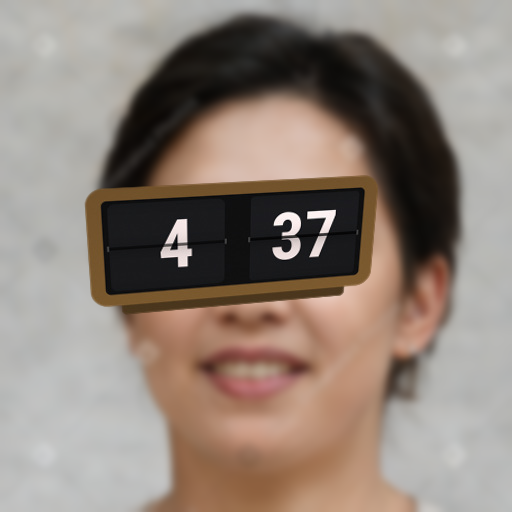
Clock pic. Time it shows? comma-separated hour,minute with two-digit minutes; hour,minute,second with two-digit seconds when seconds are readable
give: 4,37
